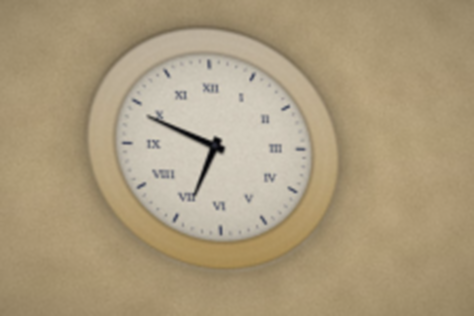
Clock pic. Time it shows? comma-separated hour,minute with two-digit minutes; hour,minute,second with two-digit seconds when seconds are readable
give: 6,49
